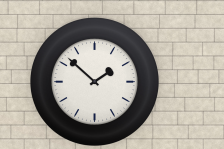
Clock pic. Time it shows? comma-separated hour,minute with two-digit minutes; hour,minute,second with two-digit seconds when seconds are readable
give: 1,52
